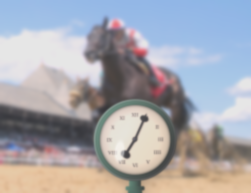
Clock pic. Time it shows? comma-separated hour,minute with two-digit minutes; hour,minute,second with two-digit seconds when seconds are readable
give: 7,04
